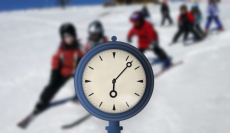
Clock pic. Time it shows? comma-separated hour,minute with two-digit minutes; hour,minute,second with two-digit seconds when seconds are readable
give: 6,07
